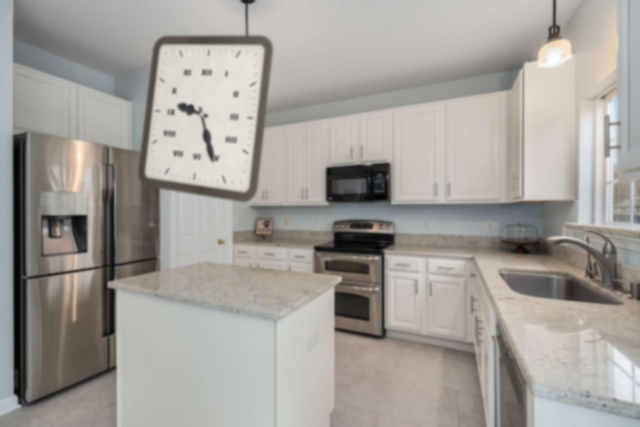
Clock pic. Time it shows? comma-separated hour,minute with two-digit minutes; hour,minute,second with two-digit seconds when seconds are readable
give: 9,26
